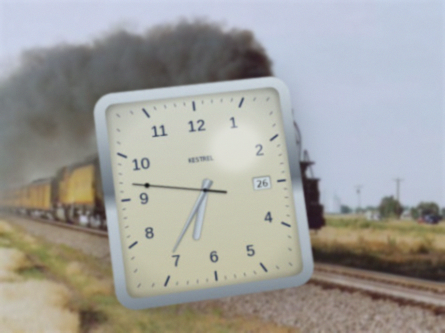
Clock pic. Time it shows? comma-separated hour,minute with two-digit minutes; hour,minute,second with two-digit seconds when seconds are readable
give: 6,35,47
